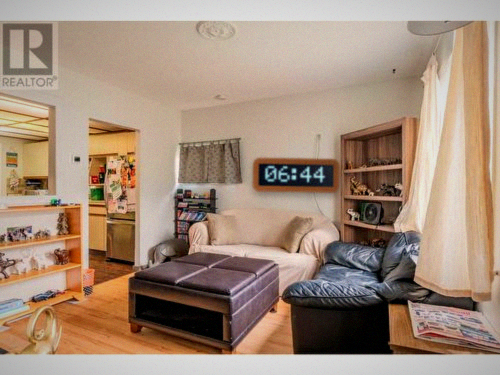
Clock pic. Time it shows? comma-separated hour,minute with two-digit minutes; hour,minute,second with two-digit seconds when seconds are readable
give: 6,44
